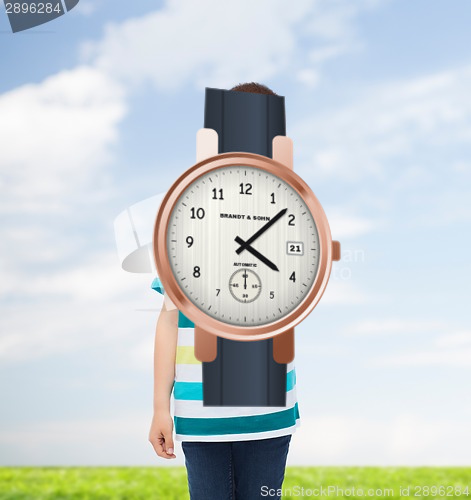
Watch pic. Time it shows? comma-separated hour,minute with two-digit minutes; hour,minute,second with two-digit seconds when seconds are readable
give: 4,08
